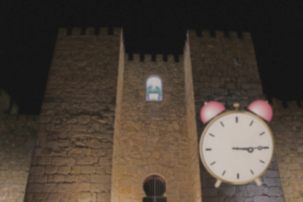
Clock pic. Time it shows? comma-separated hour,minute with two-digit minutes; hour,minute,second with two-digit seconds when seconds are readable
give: 3,15
